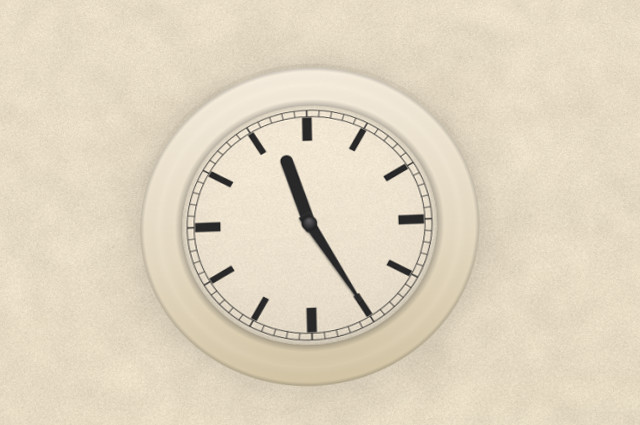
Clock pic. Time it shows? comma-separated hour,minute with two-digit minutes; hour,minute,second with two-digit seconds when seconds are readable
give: 11,25
